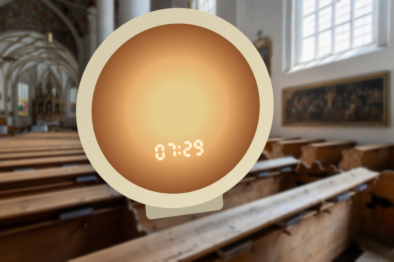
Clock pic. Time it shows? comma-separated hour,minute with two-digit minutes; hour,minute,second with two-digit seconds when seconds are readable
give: 7,29
